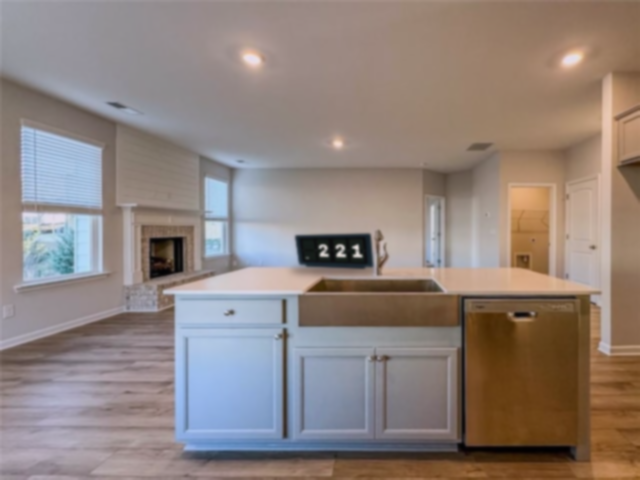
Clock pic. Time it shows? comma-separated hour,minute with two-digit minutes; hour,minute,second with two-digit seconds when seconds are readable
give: 2,21
